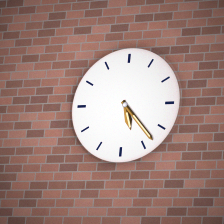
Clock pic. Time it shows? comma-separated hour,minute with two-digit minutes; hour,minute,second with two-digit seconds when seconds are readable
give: 5,23
